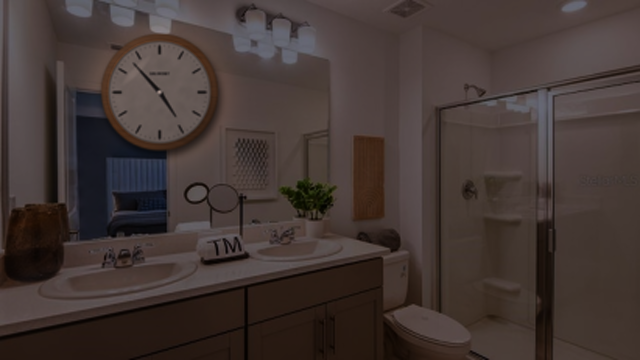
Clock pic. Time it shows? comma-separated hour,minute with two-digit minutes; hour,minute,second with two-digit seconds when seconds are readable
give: 4,53
